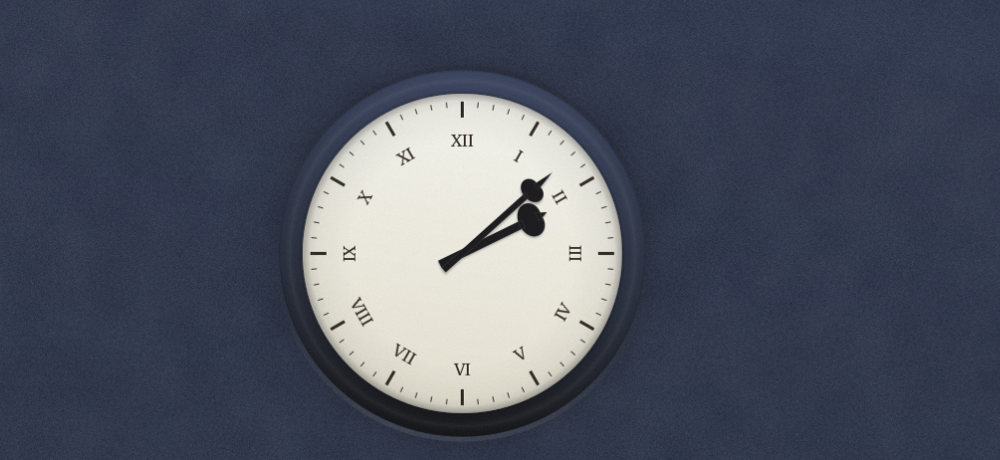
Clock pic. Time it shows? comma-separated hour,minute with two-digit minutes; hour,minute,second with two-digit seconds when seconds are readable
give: 2,08
